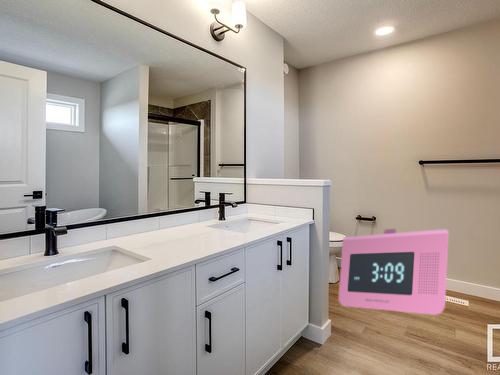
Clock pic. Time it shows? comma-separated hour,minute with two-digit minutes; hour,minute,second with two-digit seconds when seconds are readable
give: 3,09
